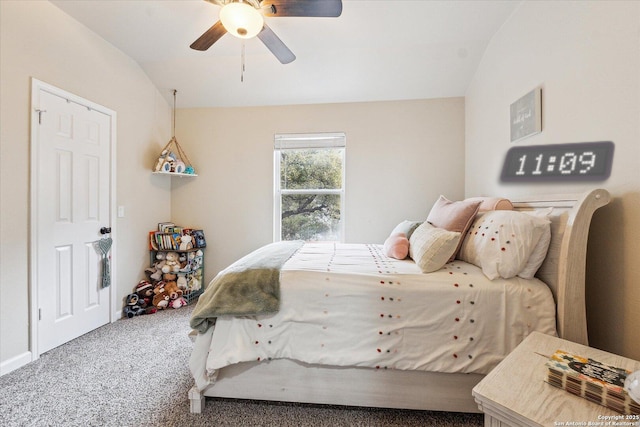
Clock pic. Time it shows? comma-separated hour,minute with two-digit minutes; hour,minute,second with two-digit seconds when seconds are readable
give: 11,09
